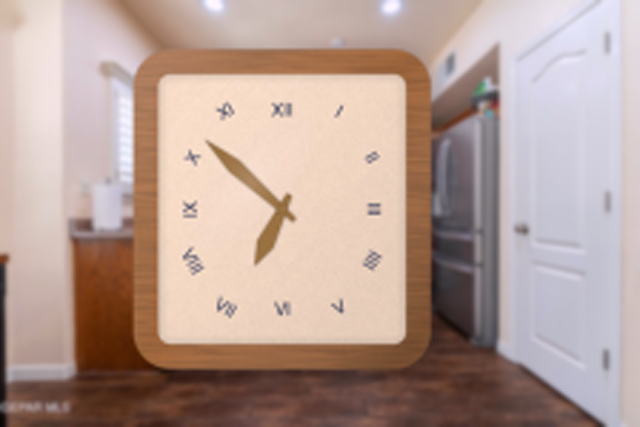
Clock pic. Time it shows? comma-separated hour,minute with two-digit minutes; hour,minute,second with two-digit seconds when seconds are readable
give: 6,52
